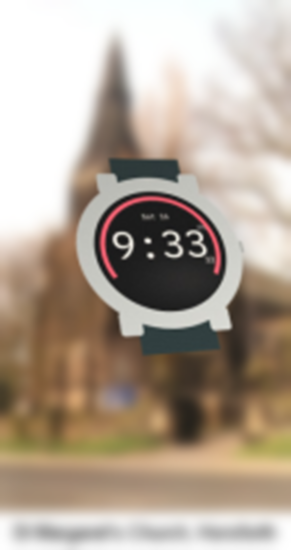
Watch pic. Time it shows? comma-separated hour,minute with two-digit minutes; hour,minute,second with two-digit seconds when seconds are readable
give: 9,33
